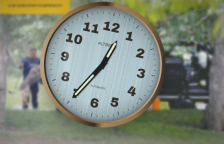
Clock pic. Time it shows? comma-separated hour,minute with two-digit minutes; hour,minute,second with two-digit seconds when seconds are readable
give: 12,35
